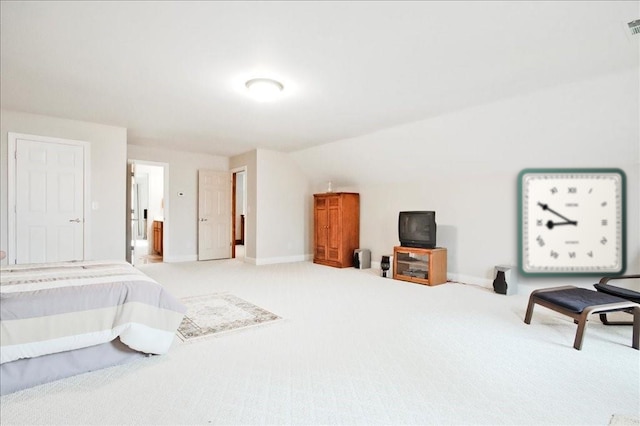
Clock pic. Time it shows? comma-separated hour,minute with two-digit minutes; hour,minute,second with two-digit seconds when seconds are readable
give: 8,50
